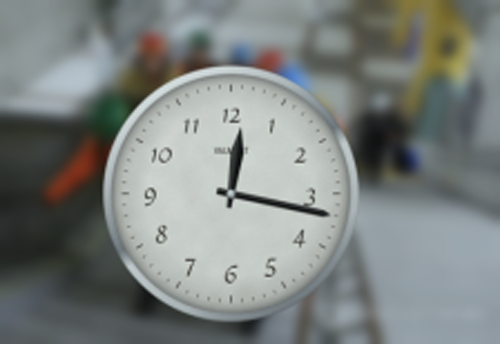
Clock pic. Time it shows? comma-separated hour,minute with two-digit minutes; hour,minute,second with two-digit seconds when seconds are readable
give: 12,17
